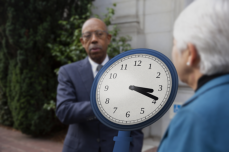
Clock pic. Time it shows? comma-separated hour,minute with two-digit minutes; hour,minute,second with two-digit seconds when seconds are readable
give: 3,19
